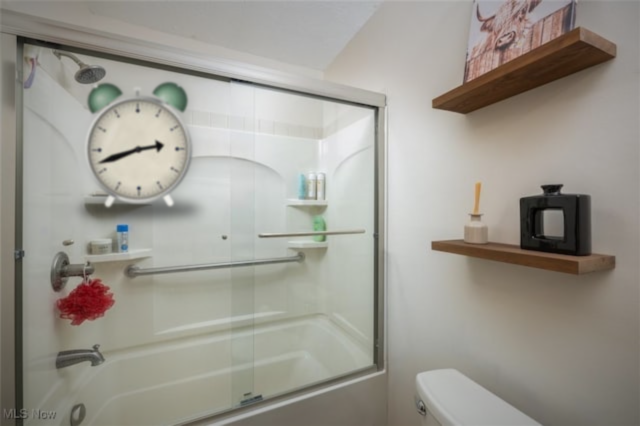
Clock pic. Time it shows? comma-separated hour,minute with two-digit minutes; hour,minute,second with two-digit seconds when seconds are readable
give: 2,42
